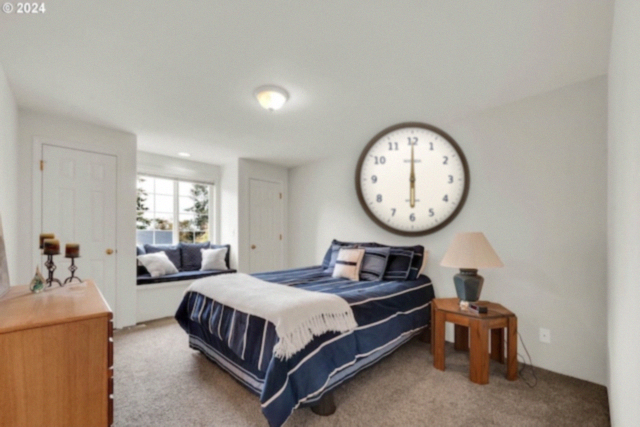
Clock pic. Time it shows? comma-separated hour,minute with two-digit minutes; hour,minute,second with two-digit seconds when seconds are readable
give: 6,00
